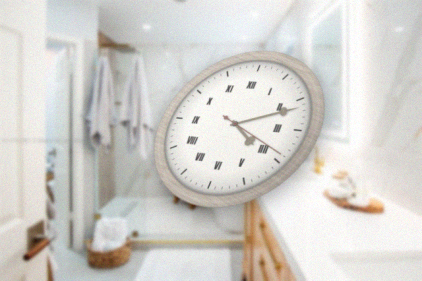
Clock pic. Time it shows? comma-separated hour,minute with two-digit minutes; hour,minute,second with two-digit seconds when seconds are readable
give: 4,11,19
